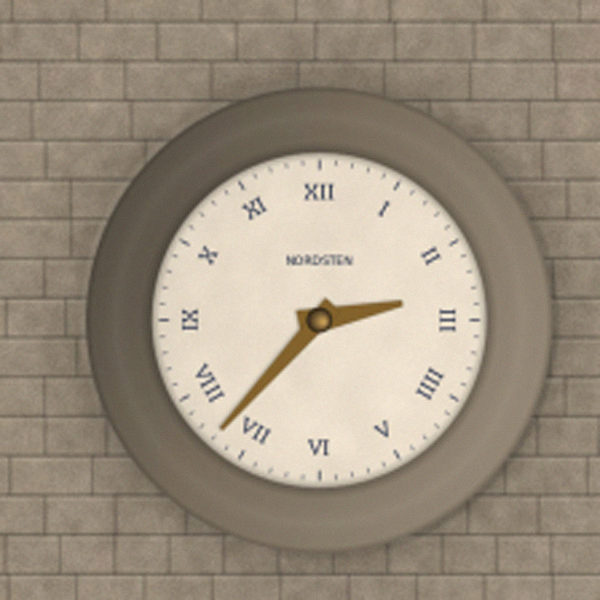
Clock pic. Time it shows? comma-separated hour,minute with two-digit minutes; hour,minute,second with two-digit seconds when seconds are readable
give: 2,37
